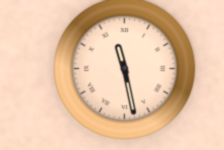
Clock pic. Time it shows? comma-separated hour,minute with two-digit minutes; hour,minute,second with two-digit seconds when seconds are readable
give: 11,28
